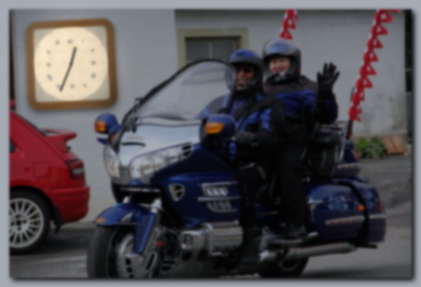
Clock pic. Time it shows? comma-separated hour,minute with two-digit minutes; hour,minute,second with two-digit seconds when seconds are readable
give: 12,34
